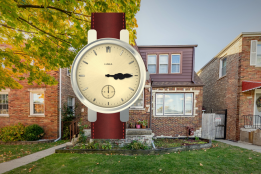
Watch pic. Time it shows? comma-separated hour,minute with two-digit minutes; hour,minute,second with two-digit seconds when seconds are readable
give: 3,15
